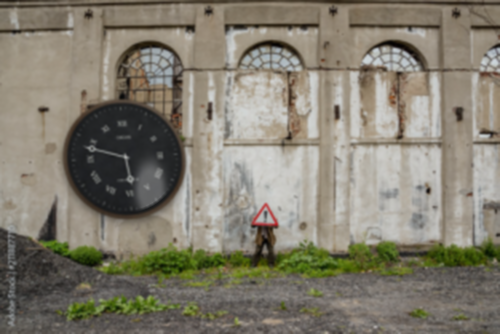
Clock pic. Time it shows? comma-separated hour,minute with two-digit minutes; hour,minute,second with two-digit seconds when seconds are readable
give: 5,48
